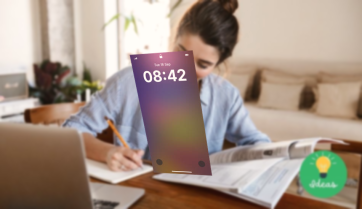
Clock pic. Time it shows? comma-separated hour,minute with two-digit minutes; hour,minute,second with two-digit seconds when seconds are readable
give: 8,42
